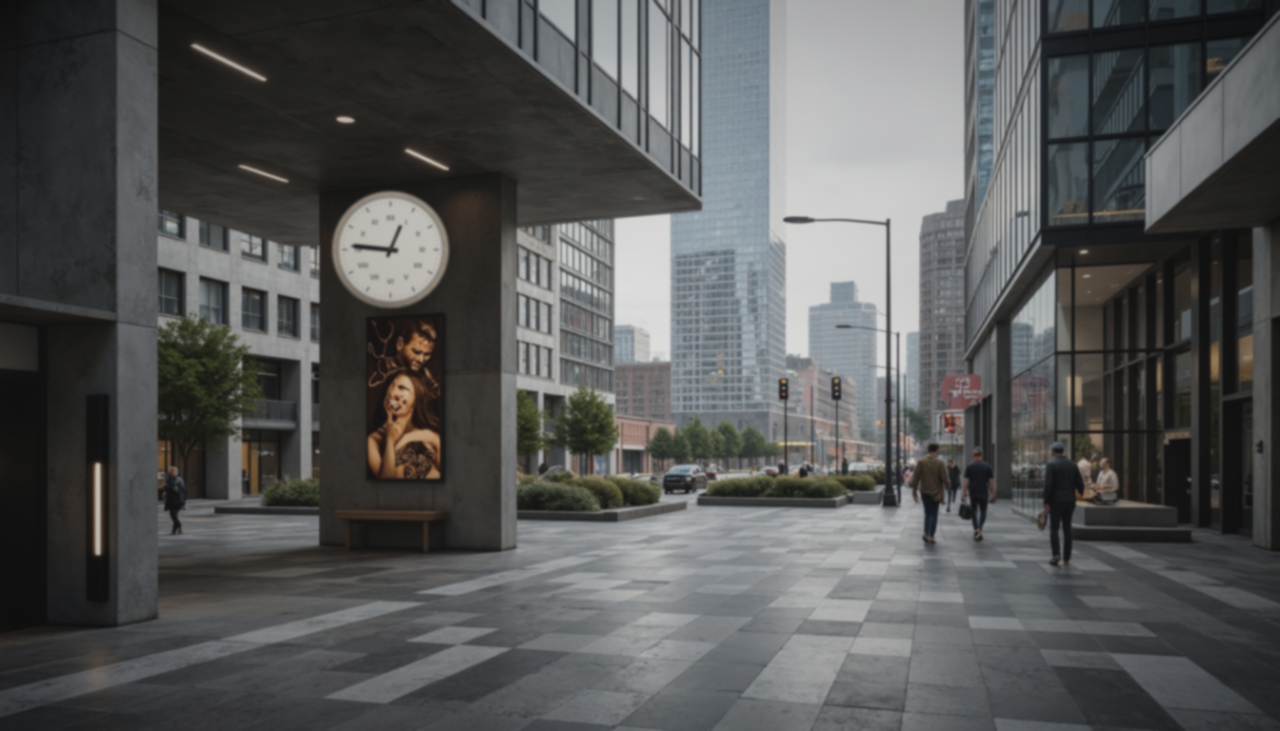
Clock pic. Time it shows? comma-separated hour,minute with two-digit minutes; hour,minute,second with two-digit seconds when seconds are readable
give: 12,46
